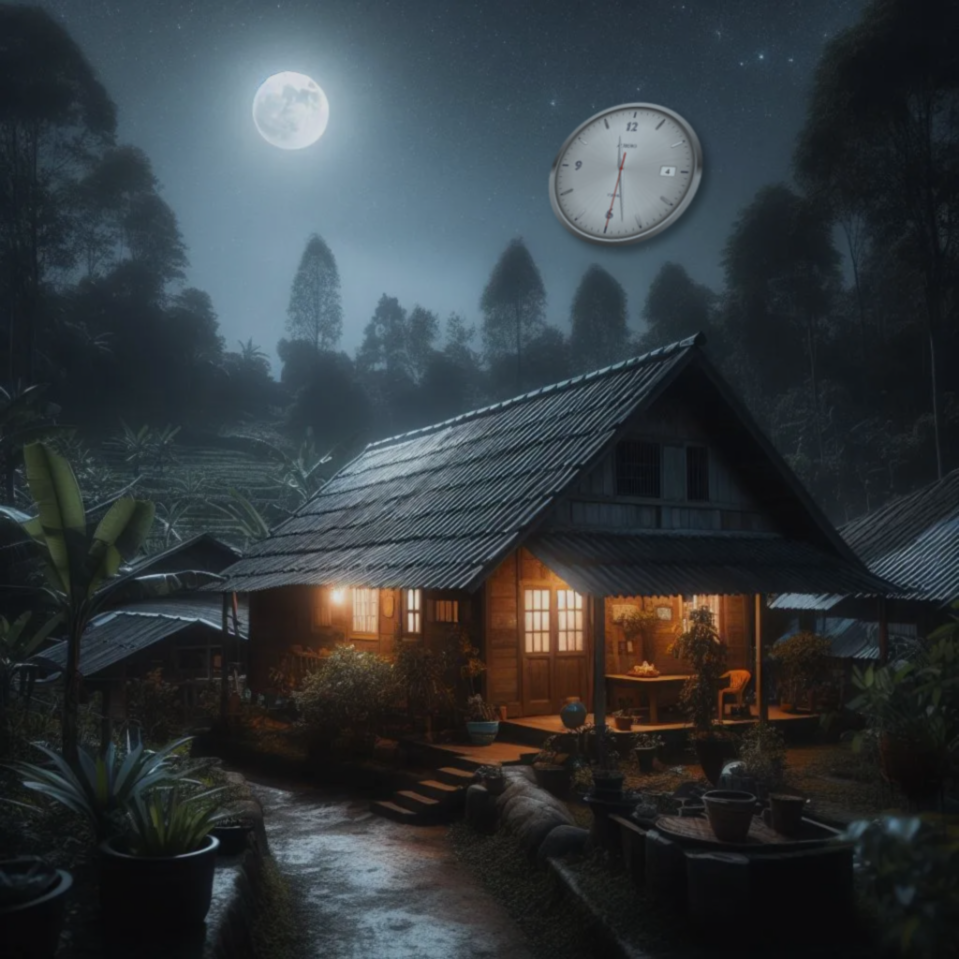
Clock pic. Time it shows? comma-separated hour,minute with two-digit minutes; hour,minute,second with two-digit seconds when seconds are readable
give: 11,27,30
